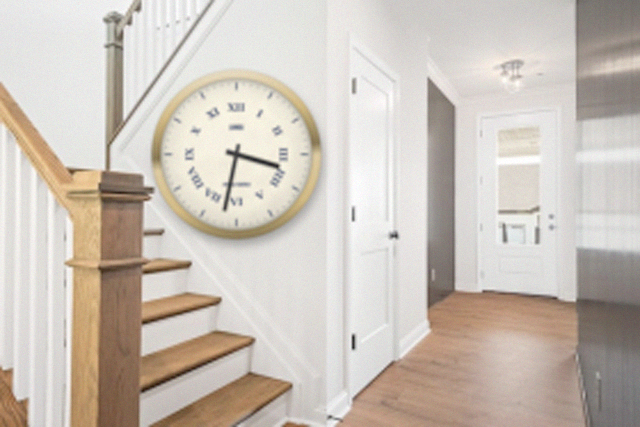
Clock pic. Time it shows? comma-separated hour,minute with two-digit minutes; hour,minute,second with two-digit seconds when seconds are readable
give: 3,32
